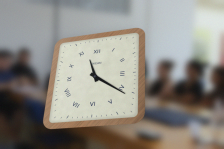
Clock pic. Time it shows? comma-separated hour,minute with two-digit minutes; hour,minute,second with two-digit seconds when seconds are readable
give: 11,21
